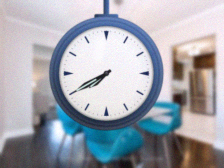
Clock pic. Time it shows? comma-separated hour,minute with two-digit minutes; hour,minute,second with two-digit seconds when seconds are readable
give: 7,40
